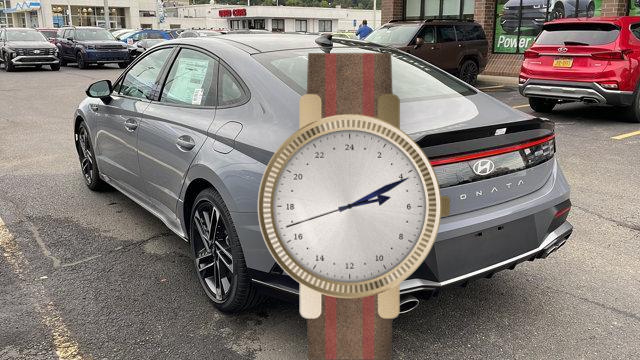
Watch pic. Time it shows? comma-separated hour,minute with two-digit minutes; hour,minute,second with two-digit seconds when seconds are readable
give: 5,10,42
